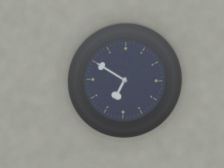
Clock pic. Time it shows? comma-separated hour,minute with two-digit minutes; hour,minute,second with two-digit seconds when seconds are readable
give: 6,50
